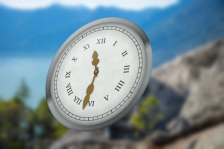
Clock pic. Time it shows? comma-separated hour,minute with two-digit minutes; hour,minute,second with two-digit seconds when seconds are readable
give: 11,32
